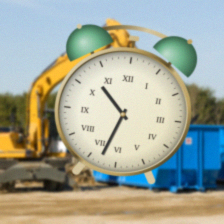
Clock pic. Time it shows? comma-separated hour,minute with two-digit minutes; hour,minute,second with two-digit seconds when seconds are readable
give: 10,33
